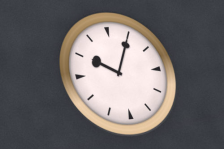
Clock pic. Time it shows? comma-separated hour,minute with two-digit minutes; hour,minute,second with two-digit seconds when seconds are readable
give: 10,05
